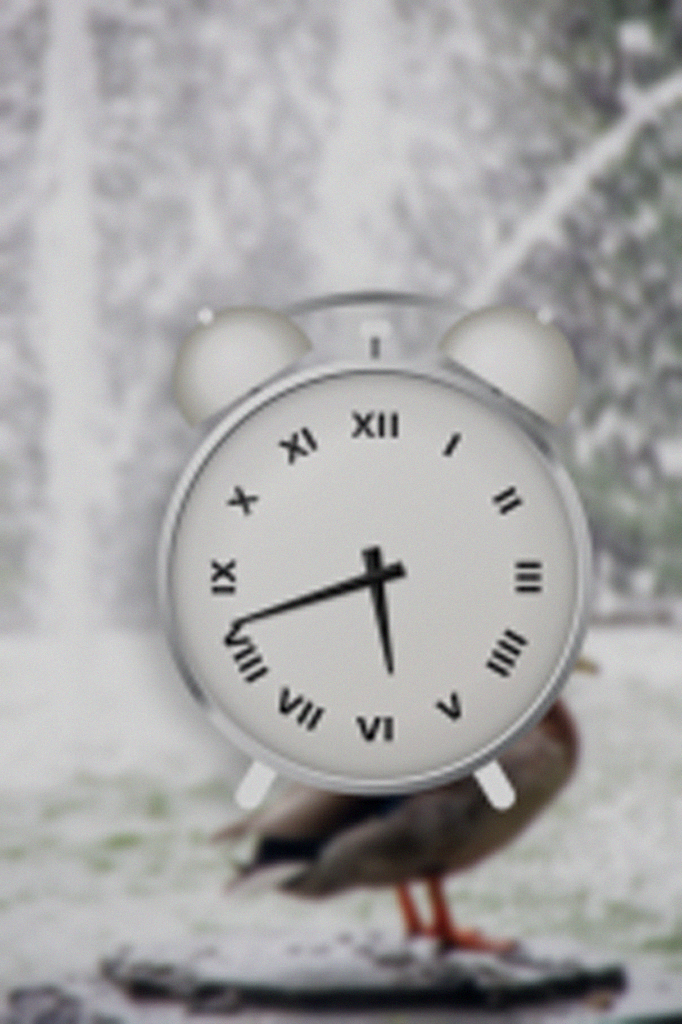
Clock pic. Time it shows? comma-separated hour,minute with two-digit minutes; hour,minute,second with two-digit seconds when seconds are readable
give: 5,42
